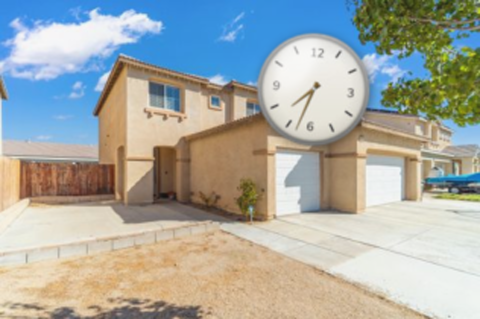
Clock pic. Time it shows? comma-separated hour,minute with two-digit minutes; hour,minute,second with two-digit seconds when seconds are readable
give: 7,33
